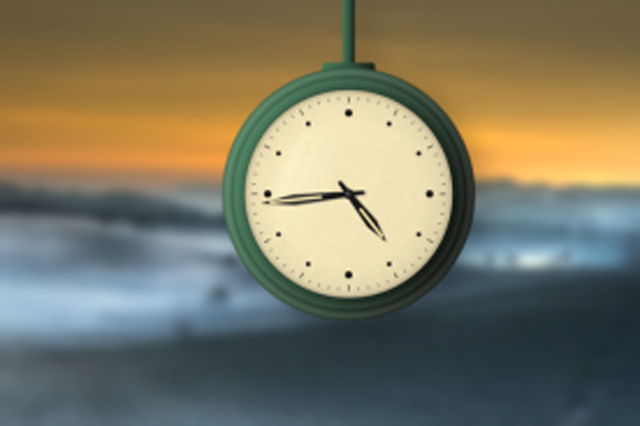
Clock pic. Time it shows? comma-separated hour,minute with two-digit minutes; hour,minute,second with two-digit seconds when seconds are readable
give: 4,44
